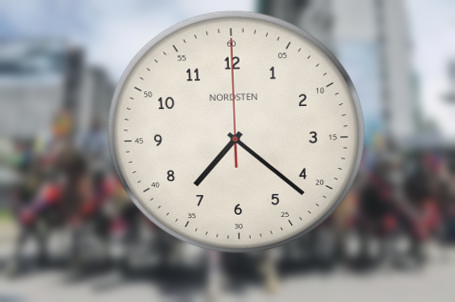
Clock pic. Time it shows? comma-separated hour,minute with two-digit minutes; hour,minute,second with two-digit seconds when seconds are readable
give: 7,22,00
